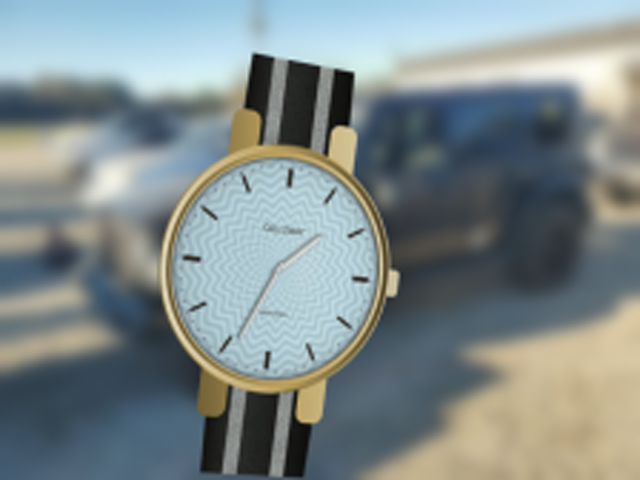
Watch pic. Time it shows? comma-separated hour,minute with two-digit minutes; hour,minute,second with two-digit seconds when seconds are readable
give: 1,34
